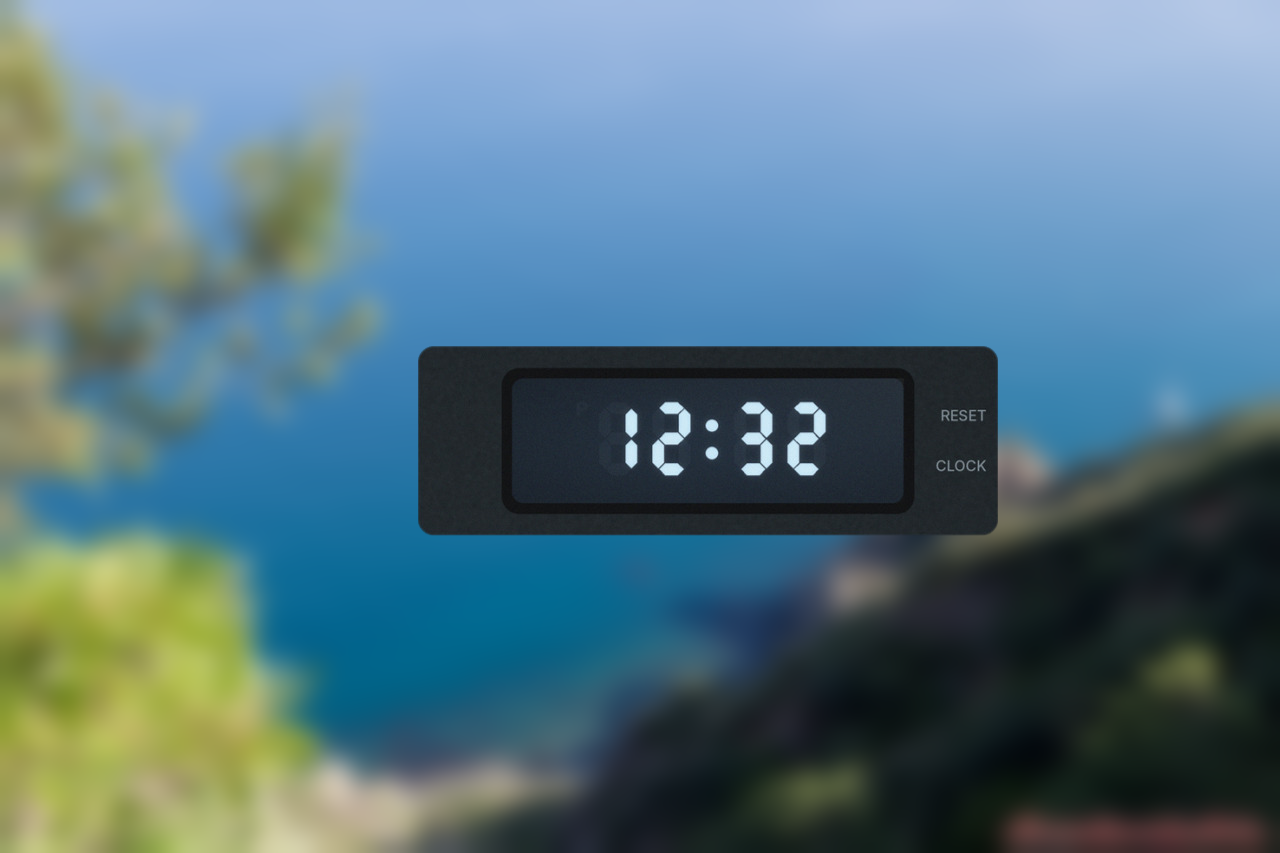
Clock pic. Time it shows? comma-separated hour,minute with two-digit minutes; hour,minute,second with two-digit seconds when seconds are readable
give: 12,32
